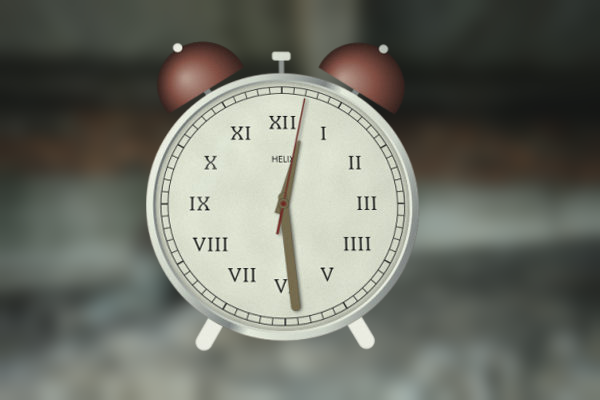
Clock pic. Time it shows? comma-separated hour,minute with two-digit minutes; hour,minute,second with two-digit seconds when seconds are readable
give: 12,29,02
